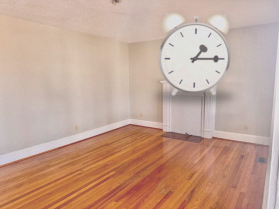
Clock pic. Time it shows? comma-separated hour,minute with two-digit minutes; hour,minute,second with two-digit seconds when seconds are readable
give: 1,15
